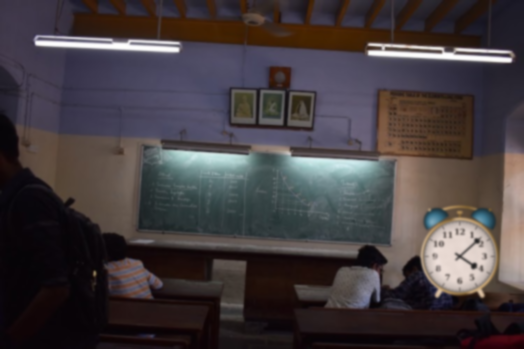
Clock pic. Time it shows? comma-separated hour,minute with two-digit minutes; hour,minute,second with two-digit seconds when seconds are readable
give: 4,08
